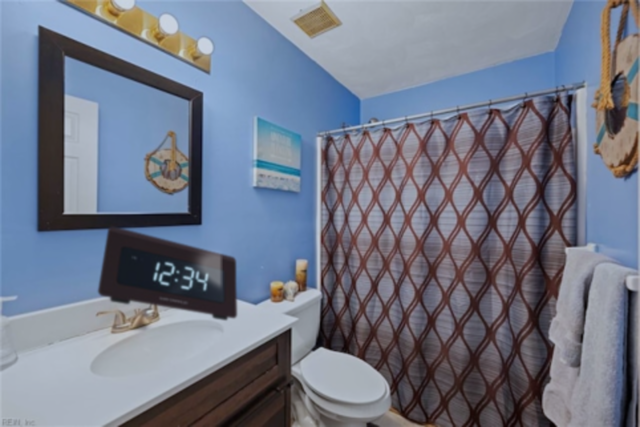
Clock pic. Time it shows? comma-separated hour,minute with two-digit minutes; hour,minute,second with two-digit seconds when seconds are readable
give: 12,34
